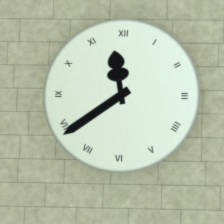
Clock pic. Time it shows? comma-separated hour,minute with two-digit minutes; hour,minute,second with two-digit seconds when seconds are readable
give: 11,39
